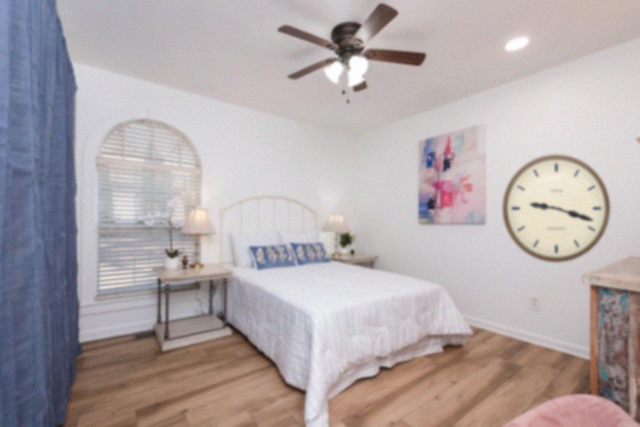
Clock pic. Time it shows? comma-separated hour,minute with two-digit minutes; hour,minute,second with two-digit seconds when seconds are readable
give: 9,18
